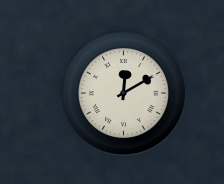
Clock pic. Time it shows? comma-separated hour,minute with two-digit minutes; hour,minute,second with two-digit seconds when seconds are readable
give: 12,10
